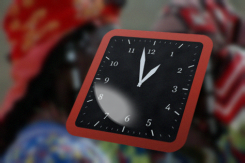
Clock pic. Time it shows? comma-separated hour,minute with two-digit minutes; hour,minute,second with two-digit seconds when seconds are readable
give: 12,58
